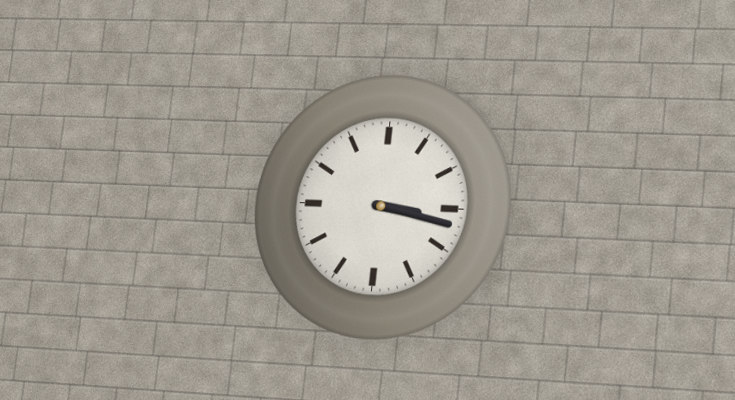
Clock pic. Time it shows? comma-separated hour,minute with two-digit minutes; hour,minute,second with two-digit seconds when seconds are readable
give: 3,17
